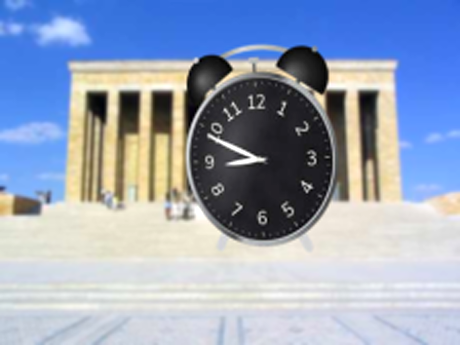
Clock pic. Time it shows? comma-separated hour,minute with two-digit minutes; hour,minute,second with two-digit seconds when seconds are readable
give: 8,49
